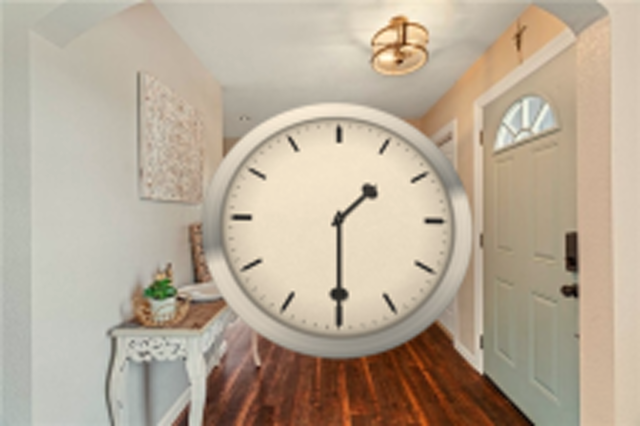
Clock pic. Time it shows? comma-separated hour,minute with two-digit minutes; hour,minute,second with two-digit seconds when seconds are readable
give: 1,30
